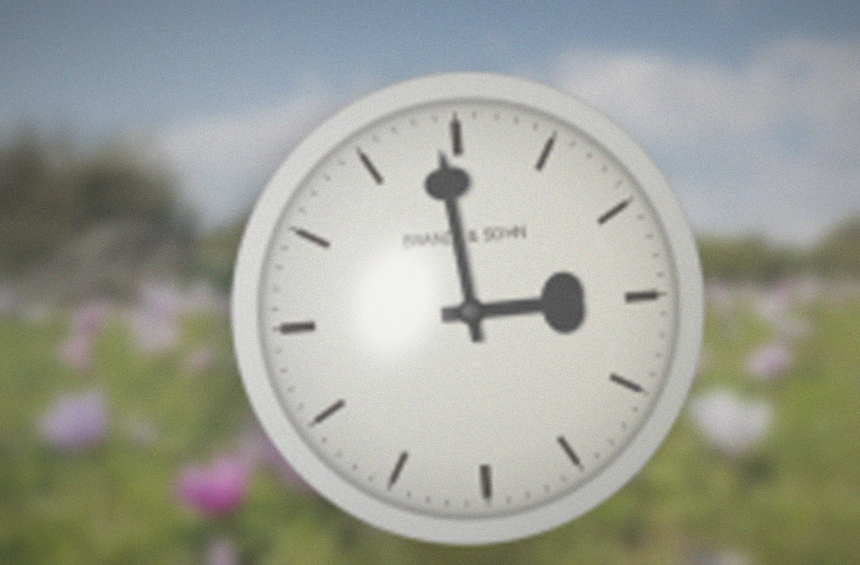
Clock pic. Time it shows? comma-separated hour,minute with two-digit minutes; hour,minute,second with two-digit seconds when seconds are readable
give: 2,59
